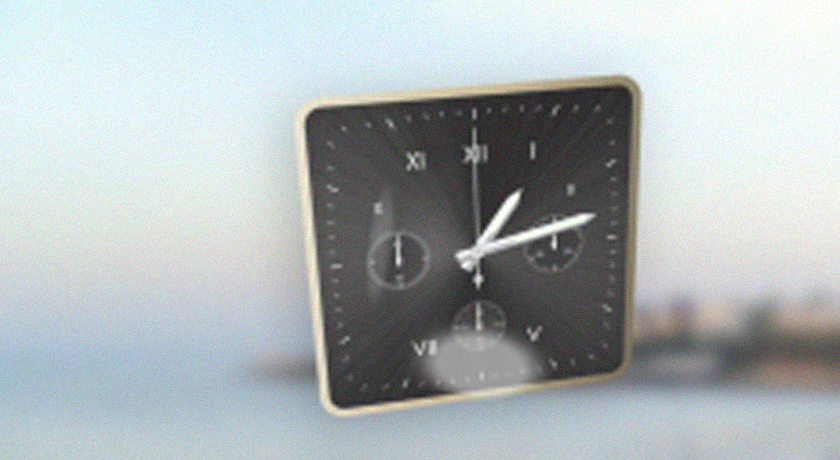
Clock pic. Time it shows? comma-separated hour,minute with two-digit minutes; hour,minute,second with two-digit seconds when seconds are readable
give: 1,13
